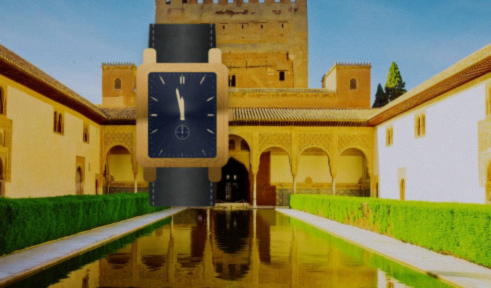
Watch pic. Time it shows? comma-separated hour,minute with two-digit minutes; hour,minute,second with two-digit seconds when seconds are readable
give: 11,58
